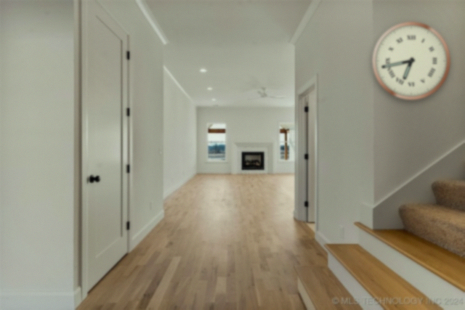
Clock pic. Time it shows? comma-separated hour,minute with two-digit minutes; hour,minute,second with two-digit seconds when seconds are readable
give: 6,43
